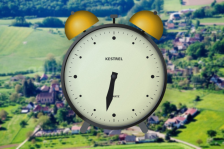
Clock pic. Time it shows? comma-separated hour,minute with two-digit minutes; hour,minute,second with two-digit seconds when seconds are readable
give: 6,32
